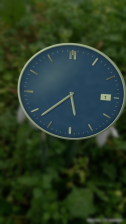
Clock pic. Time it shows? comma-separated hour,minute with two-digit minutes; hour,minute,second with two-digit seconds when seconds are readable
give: 5,38
